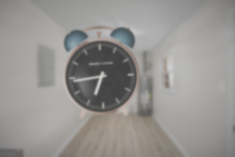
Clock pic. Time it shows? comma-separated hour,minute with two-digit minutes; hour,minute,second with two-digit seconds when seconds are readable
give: 6,44
